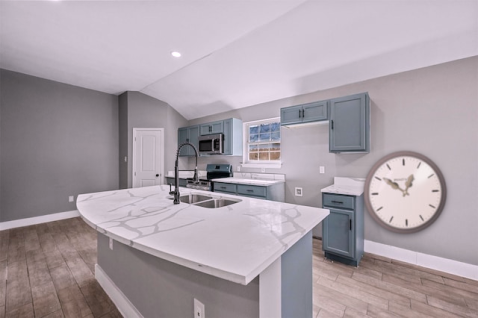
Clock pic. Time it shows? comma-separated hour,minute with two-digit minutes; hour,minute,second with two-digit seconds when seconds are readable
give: 12,51
